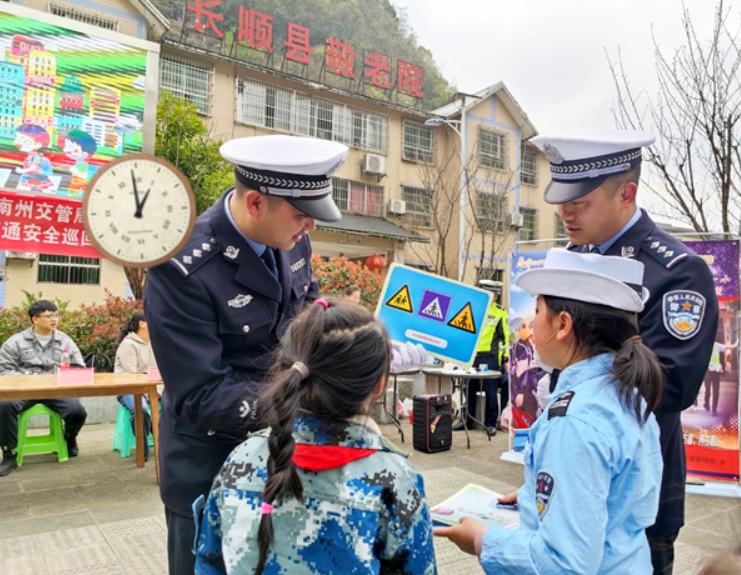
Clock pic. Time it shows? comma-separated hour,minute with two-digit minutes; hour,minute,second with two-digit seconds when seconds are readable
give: 12,59
